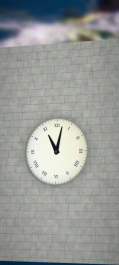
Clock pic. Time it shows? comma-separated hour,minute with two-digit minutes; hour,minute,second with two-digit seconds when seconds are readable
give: 11,02
